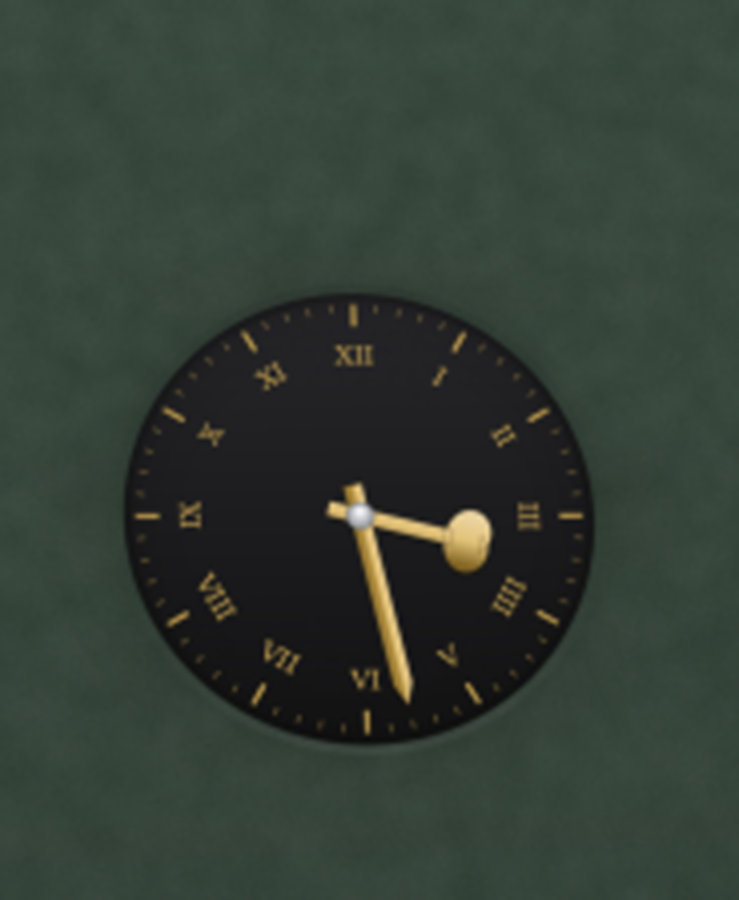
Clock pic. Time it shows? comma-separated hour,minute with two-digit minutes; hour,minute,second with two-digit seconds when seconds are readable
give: 3,28
